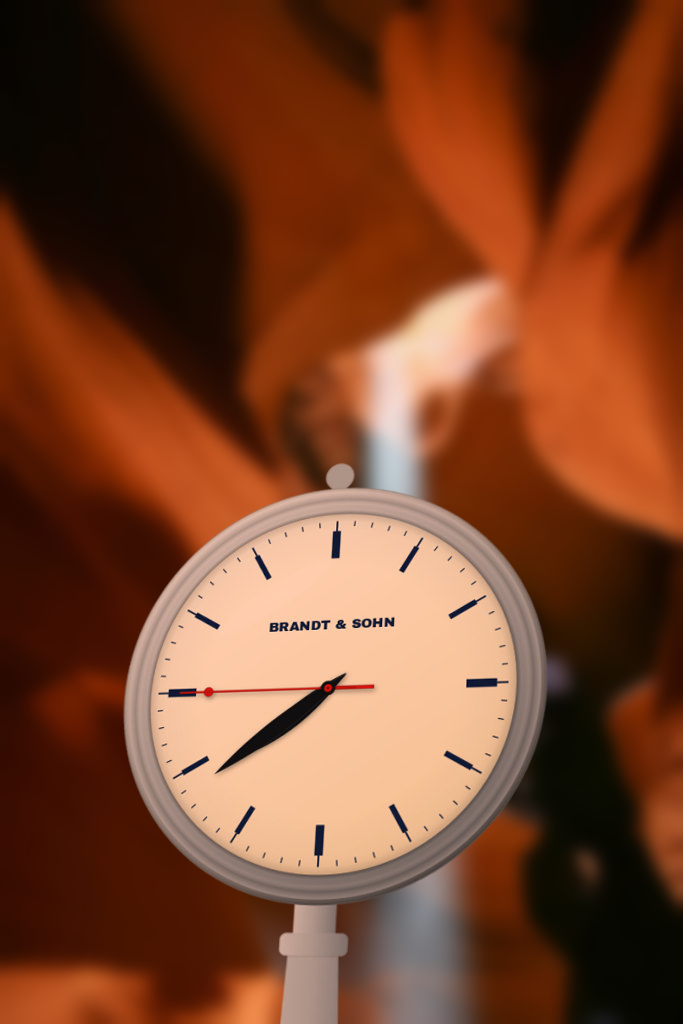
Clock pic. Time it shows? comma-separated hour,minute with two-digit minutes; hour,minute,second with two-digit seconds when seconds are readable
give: 7,38,45
